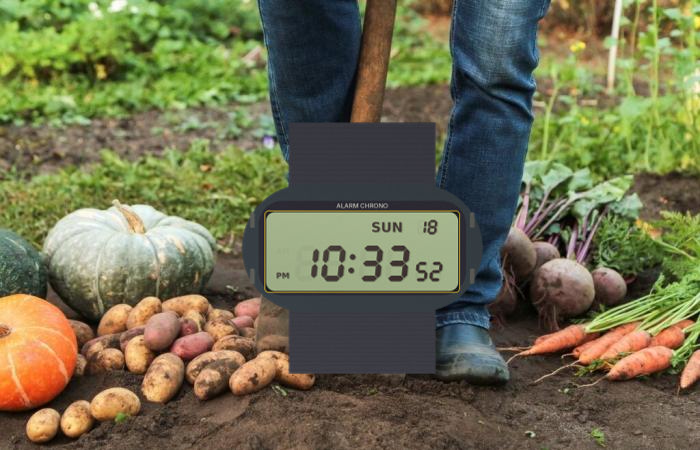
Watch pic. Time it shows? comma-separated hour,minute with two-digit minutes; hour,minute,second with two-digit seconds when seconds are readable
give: 10,33,52
